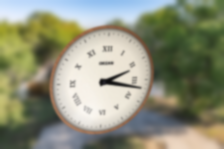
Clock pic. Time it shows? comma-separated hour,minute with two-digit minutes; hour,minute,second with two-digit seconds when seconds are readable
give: 2,17
